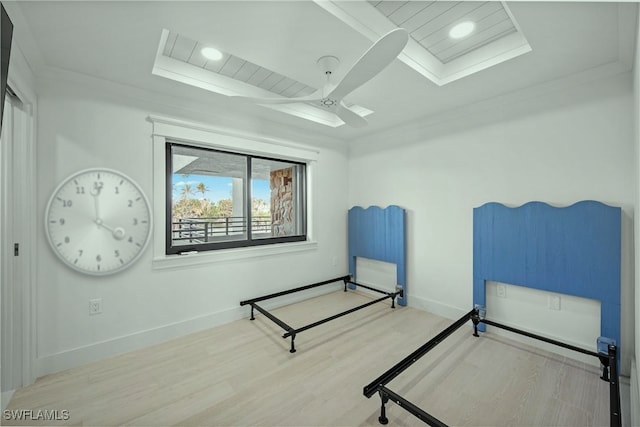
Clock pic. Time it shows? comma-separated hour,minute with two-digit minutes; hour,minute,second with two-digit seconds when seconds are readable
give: 3,59
